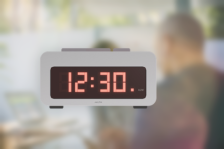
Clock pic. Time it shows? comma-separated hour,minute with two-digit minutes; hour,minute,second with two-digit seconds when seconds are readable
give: 12,30
